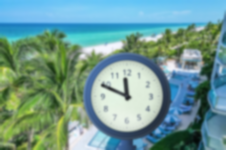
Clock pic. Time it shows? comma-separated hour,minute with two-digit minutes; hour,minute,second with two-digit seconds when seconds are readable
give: 11,49
